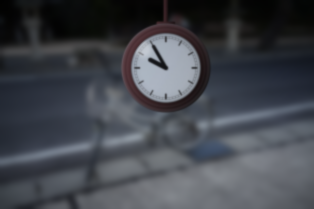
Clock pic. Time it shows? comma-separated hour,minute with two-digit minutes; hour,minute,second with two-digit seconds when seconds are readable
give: 9,55
